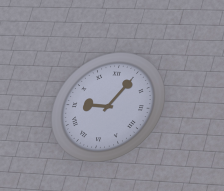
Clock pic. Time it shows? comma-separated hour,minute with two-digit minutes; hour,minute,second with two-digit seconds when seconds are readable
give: 9,05
